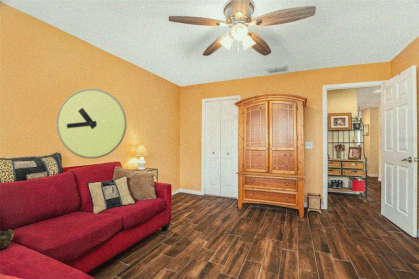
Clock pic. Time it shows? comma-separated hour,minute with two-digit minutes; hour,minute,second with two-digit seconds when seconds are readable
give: 10,44
